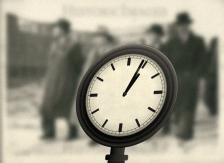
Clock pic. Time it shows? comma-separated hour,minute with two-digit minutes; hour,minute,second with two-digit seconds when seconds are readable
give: 1,04
